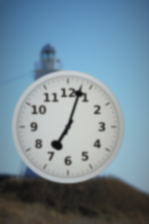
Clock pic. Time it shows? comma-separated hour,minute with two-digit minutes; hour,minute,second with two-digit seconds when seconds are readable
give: 7,03
